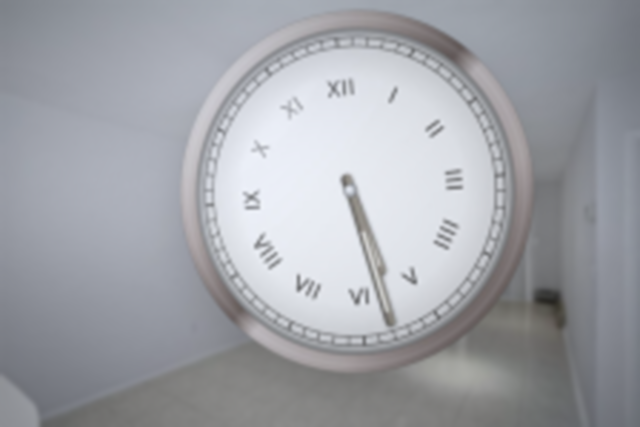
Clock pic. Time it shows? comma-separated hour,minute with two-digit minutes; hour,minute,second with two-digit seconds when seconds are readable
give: 5,28
